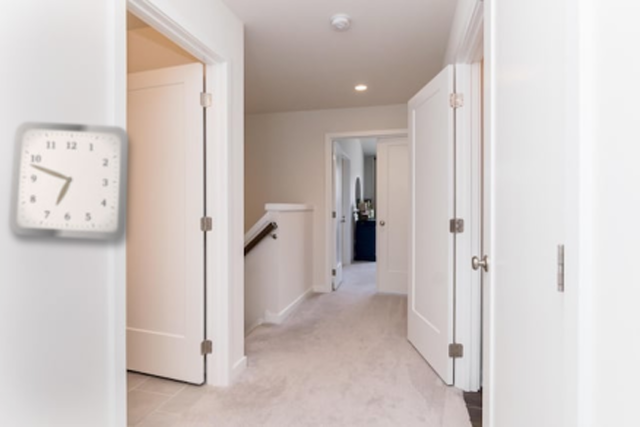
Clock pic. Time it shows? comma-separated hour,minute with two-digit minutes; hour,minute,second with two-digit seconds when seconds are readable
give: 6,48
